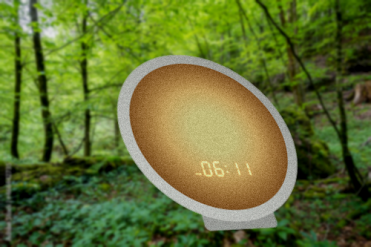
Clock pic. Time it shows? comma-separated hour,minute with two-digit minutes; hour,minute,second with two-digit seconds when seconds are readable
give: 6,11
